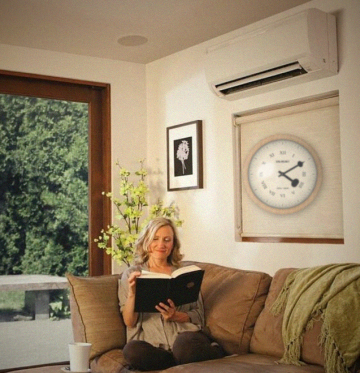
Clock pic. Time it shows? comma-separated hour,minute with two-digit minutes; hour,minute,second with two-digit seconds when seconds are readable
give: 4,10
